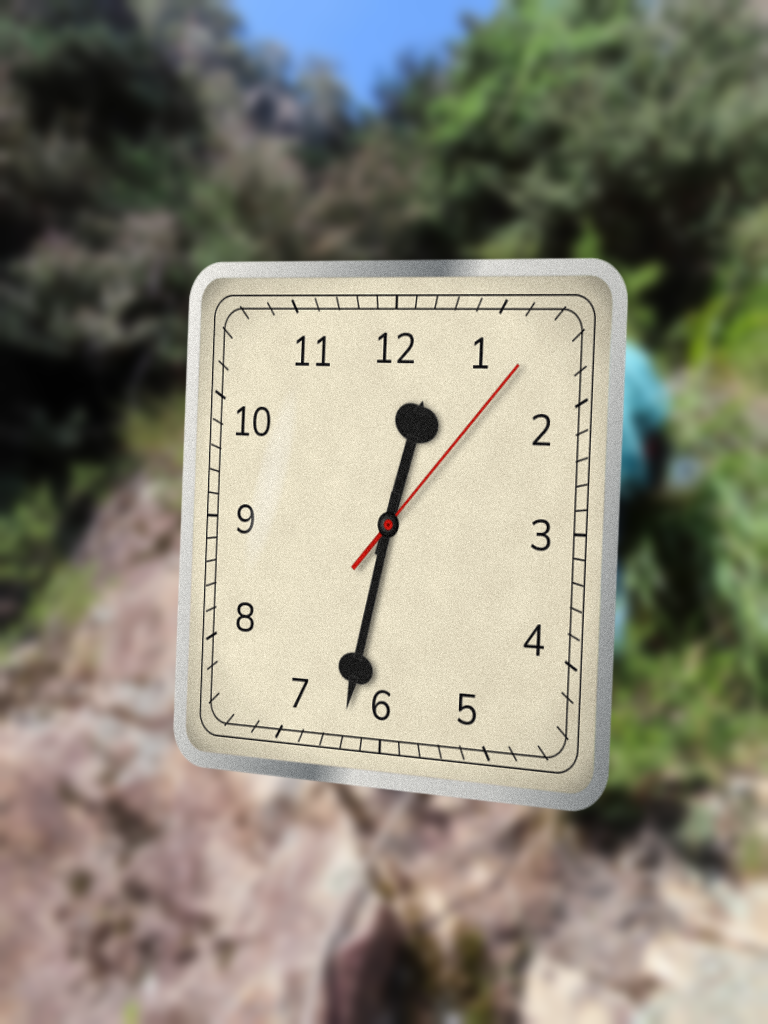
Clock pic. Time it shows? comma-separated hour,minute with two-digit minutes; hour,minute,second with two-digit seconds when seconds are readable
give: 12,32,07
